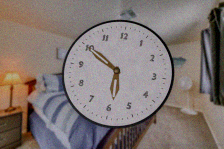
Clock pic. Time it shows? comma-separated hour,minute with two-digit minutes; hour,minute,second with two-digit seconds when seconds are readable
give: 5,50
